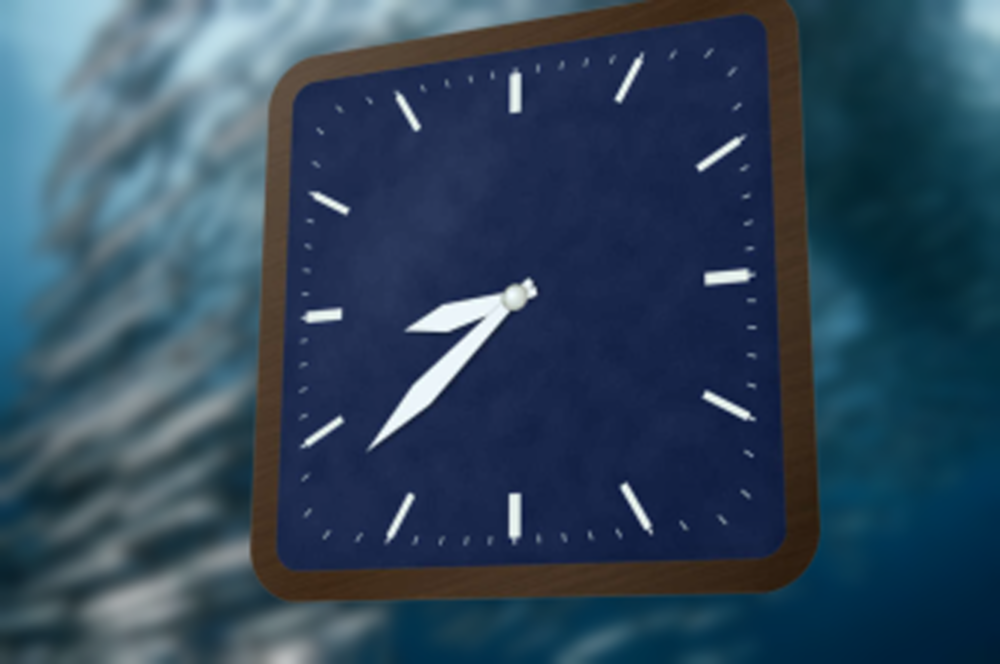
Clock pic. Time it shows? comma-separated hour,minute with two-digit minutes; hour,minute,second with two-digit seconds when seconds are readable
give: 8,38
